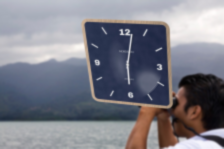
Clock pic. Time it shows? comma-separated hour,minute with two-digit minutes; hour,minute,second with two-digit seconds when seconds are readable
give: 6,02
